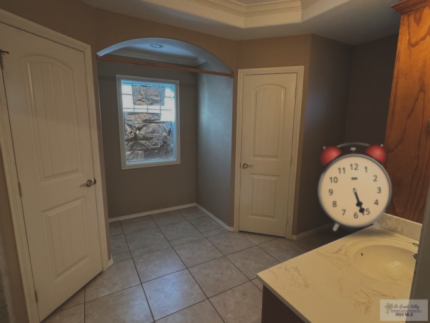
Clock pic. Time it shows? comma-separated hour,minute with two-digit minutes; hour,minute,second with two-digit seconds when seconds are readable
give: 5,27
